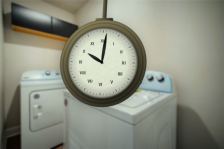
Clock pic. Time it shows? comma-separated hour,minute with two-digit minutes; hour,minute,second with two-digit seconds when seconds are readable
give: 10,01
